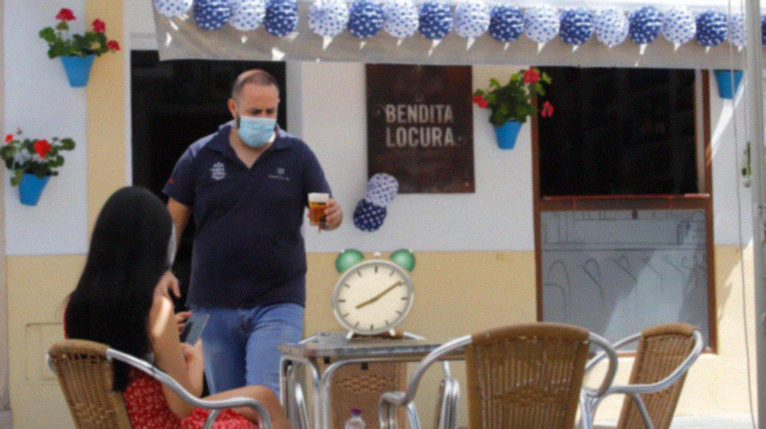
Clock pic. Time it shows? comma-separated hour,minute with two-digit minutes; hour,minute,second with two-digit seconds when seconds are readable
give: 8,09
